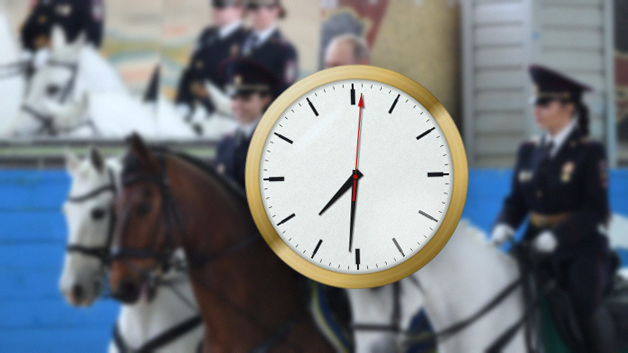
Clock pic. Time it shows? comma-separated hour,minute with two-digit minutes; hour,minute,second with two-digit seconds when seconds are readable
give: 7,31,01
